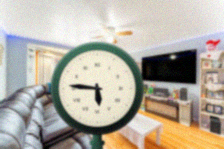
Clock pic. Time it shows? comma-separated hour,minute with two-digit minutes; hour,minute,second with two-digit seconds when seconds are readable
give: 5,46
